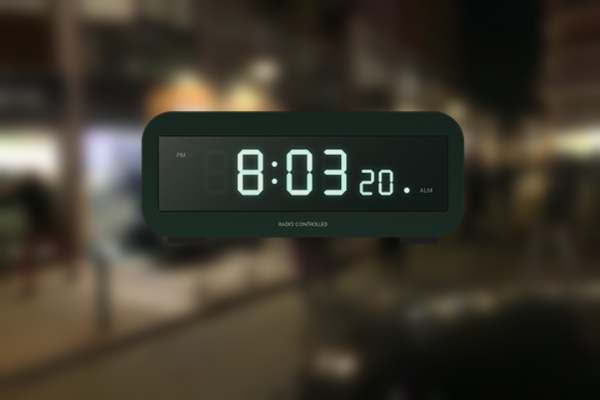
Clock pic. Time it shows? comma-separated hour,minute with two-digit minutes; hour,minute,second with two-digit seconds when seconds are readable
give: 8,03,20
